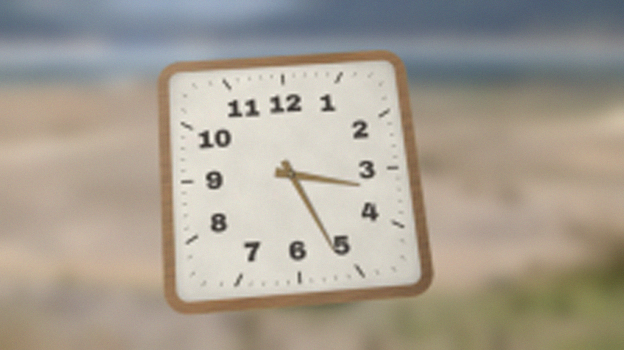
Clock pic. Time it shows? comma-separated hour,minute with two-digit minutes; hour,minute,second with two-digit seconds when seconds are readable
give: 3,26
